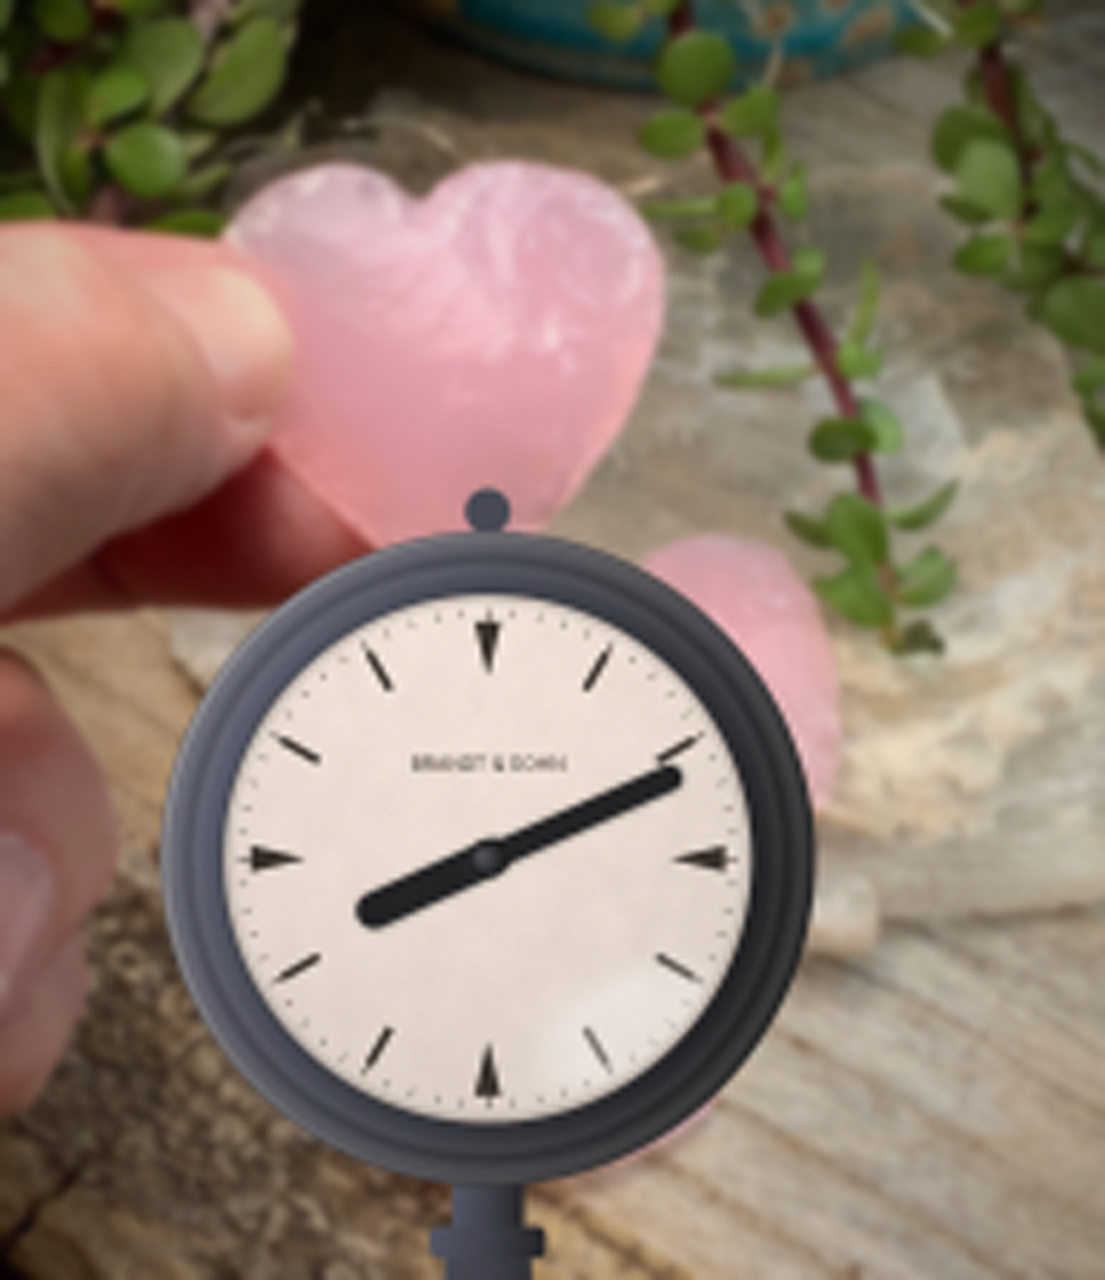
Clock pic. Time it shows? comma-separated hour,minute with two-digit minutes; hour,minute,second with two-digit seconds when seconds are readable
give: 8,11
